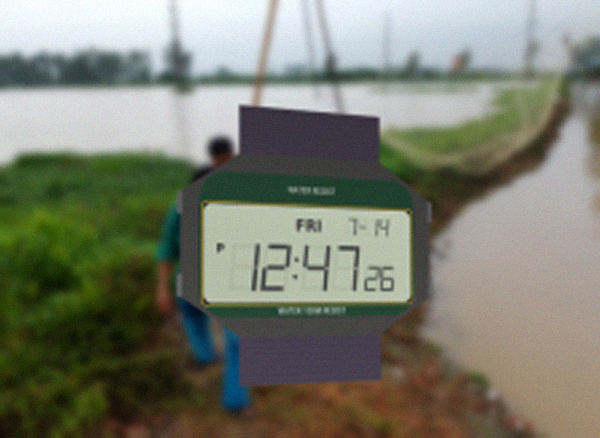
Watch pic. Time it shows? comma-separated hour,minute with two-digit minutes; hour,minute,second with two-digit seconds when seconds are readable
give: 12,47,26
